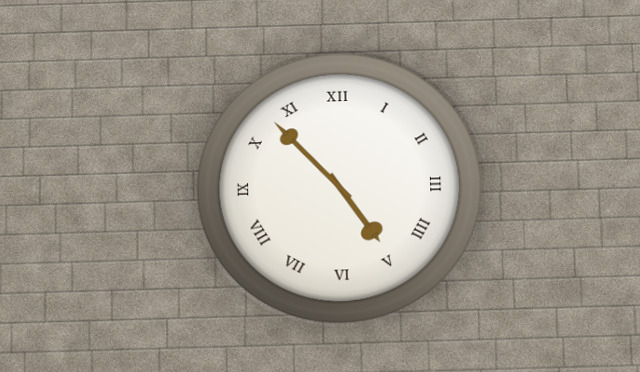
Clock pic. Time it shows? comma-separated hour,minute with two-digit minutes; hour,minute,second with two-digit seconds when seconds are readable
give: 4,53
